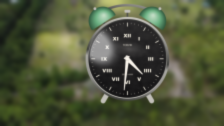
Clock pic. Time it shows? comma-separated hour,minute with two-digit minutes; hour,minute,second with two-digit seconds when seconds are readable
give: 4,31
